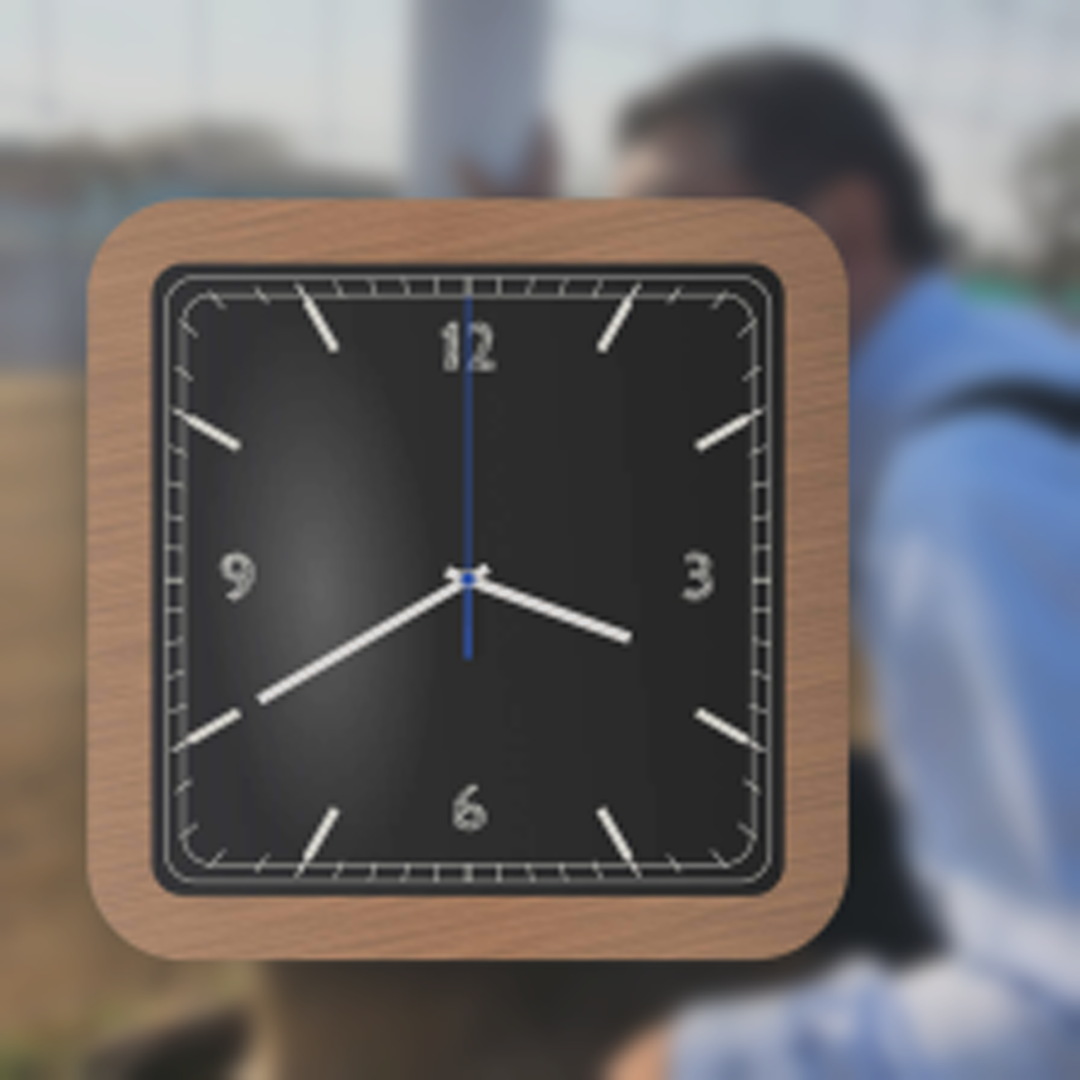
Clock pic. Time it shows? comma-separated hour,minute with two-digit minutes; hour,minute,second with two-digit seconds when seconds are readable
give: 3,40,00
